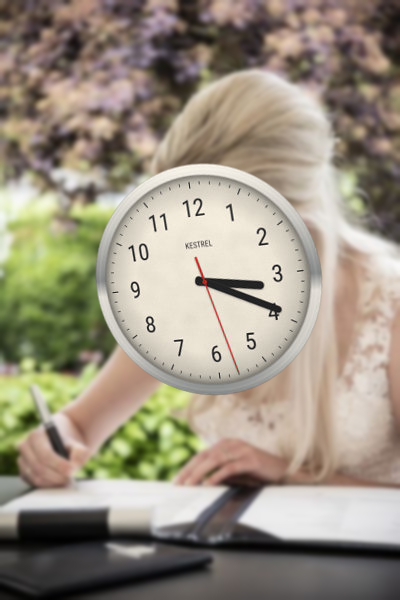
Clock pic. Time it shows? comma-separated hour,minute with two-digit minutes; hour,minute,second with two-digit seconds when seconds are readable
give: 3,19,28
